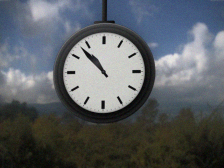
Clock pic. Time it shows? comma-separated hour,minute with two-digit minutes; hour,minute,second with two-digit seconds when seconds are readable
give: 10,53
